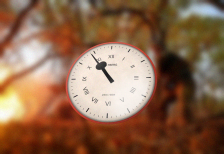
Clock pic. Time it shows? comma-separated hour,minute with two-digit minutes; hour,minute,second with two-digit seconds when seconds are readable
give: 10,54
